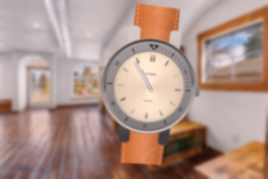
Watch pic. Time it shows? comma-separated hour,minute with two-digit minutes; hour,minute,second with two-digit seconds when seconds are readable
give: 10,54
